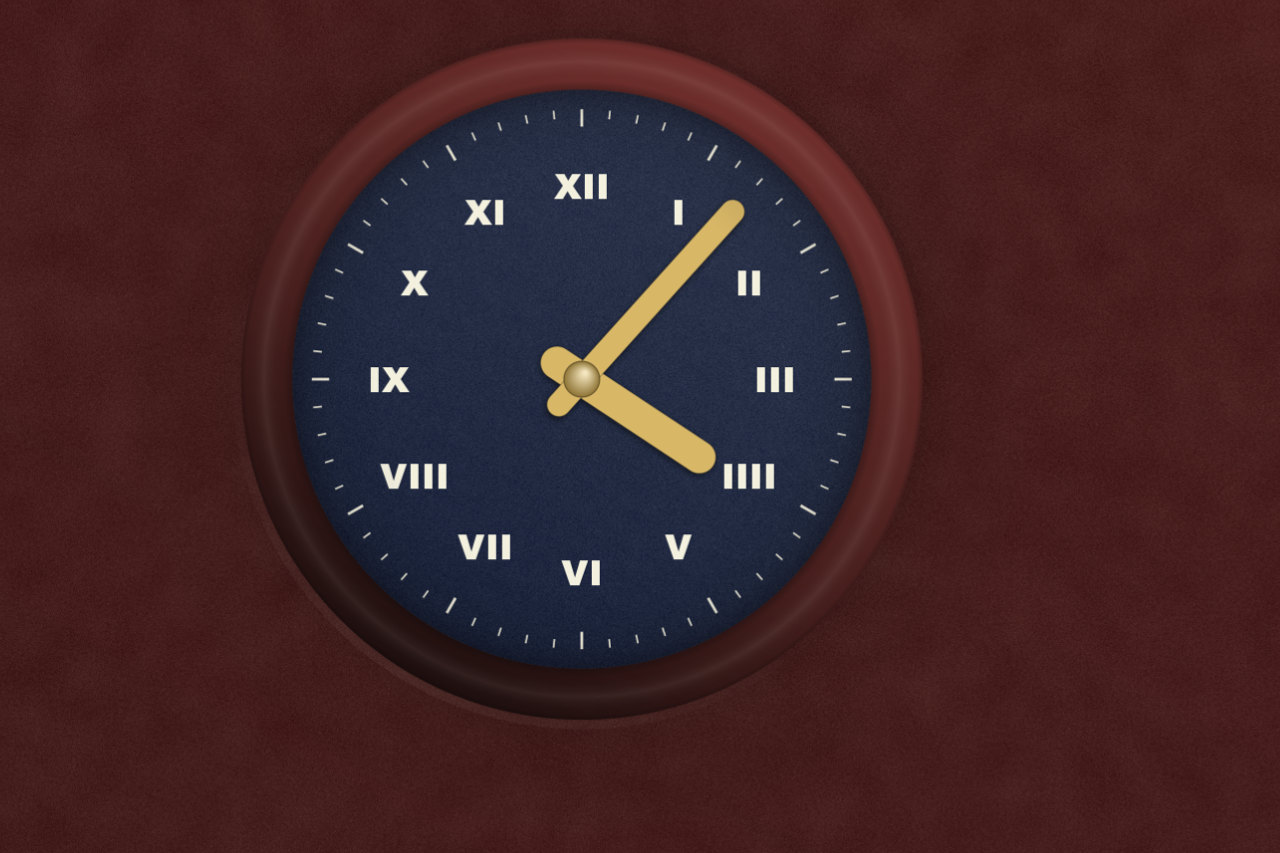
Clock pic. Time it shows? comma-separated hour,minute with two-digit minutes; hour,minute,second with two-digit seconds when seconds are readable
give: 4,07
